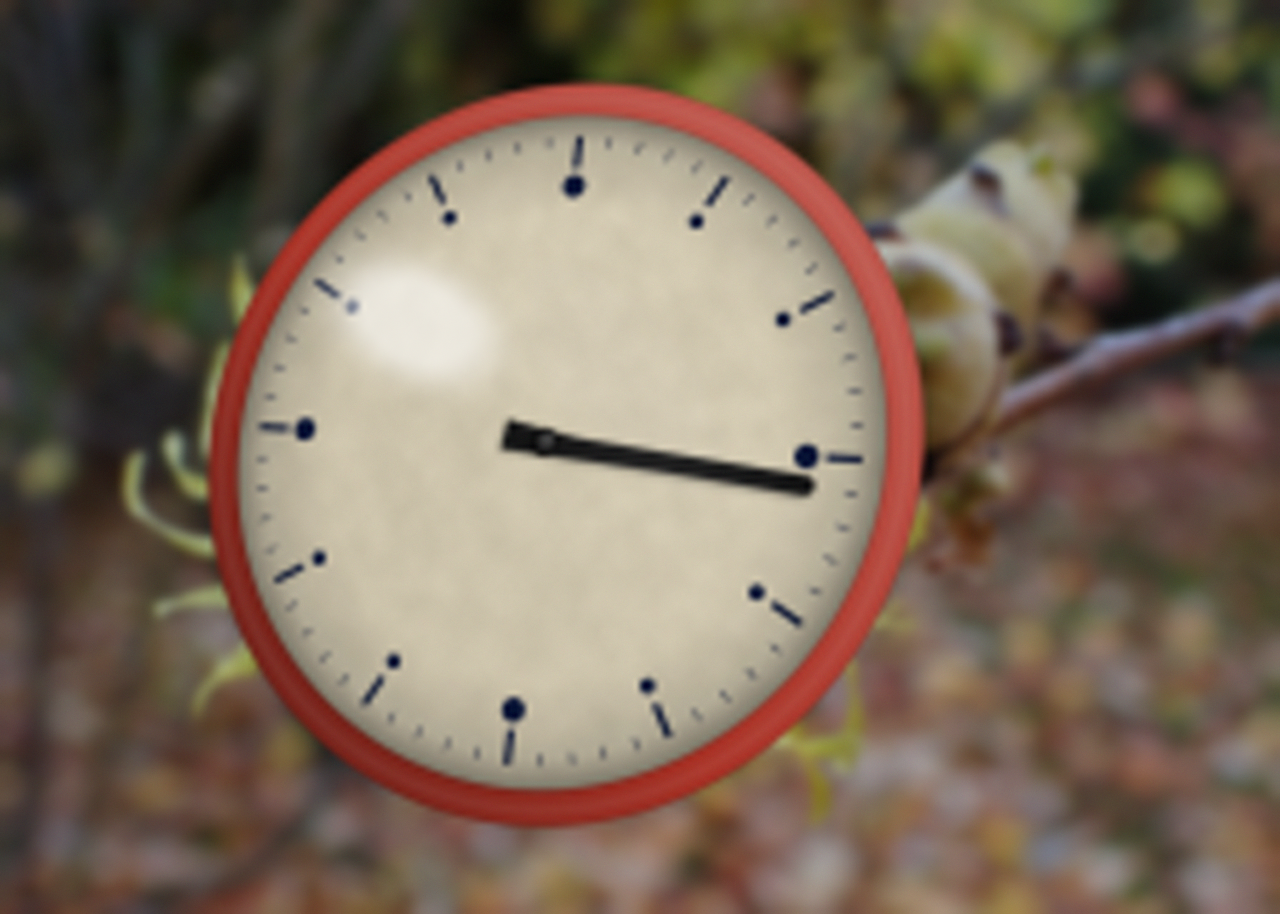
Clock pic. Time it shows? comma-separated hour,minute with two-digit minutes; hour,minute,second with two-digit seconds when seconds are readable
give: 3,16
